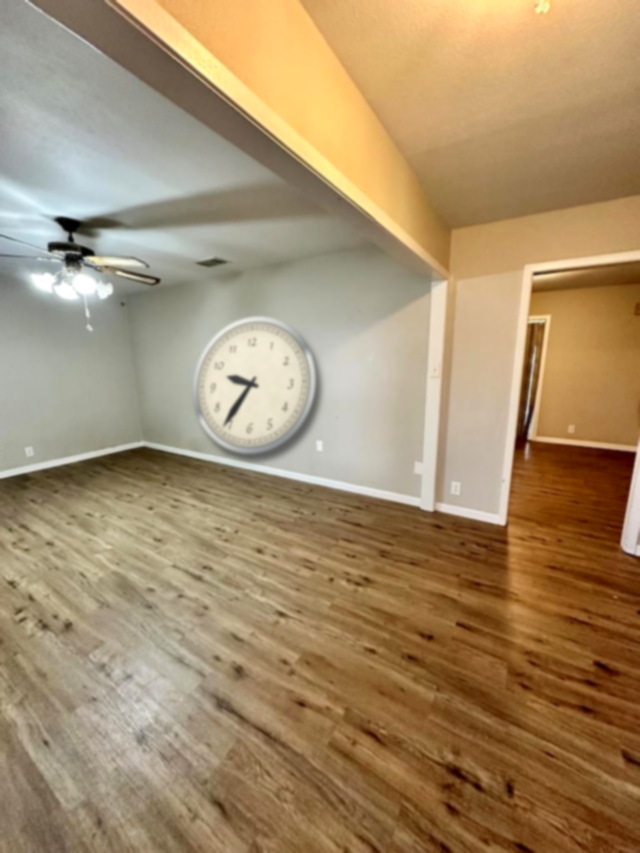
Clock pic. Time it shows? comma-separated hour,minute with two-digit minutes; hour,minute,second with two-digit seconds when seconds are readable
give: 9,36
